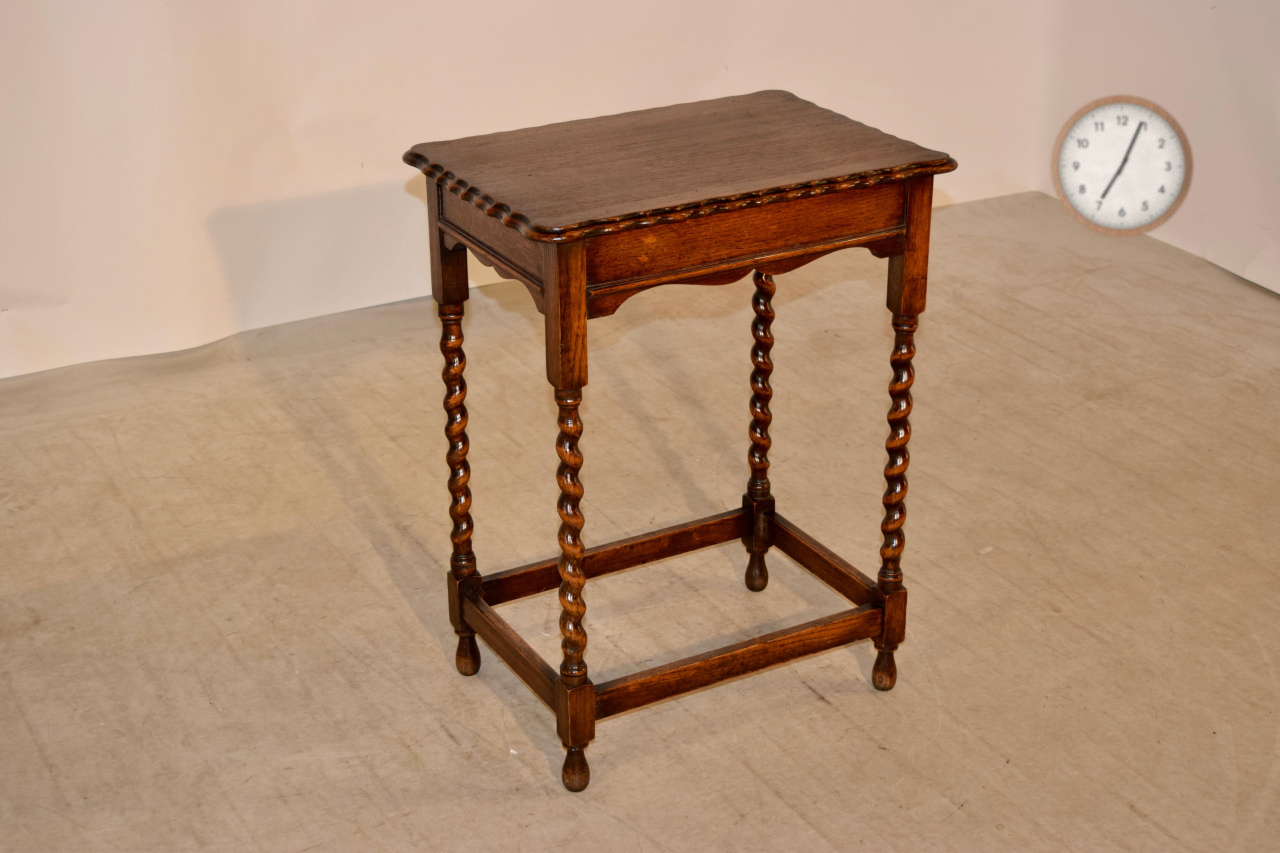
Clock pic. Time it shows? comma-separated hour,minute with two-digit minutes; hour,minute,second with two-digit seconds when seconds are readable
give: 7,04
